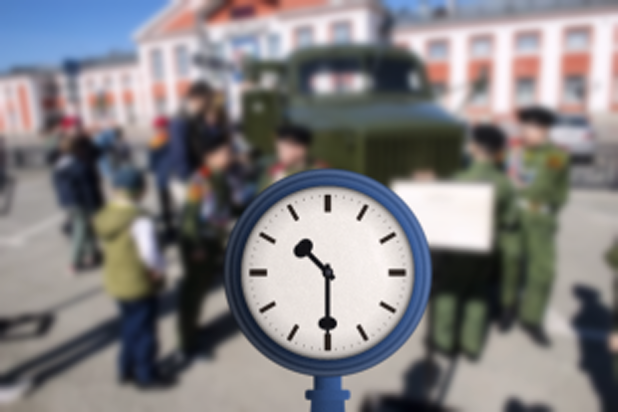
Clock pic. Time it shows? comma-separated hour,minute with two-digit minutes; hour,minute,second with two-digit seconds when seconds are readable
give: 10,30
